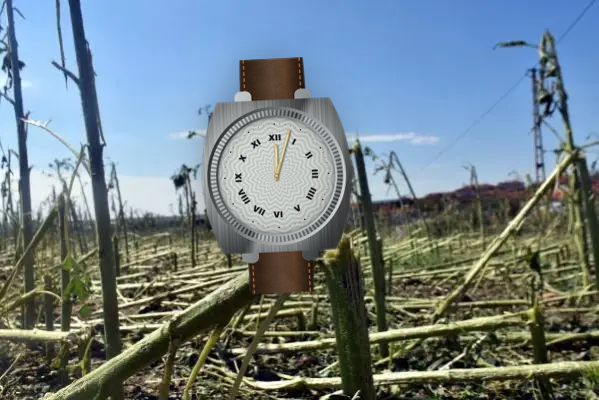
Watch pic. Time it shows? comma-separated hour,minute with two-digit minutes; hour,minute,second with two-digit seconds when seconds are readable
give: 12,03
